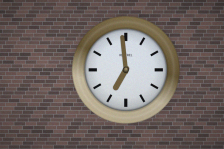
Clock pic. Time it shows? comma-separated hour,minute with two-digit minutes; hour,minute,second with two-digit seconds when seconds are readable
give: 6,59
